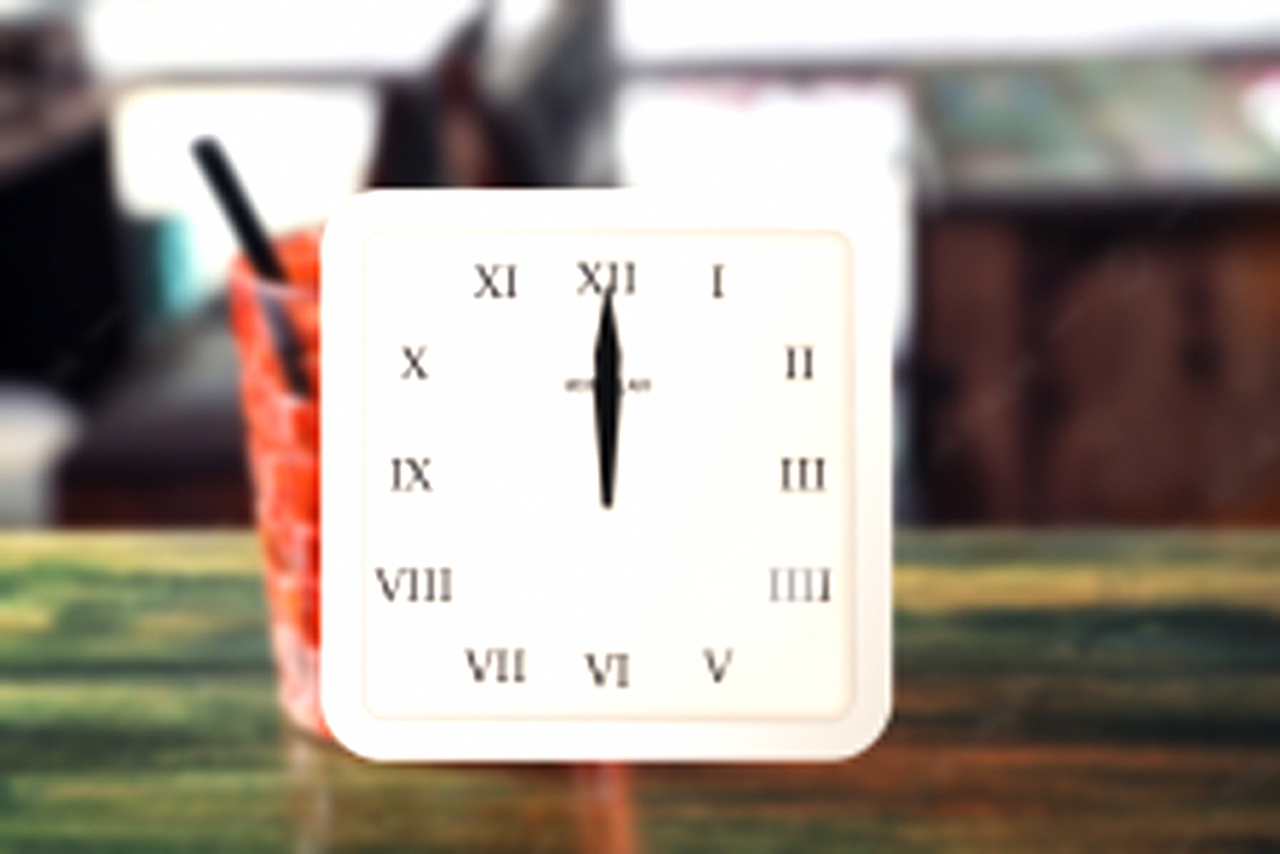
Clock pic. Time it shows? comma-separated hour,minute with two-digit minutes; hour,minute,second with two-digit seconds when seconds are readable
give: 12,00
